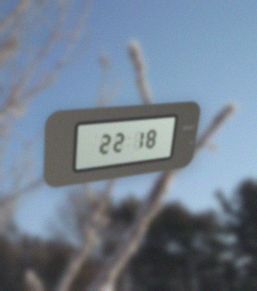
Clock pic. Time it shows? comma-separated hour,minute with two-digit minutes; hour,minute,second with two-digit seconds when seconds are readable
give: 22,18
